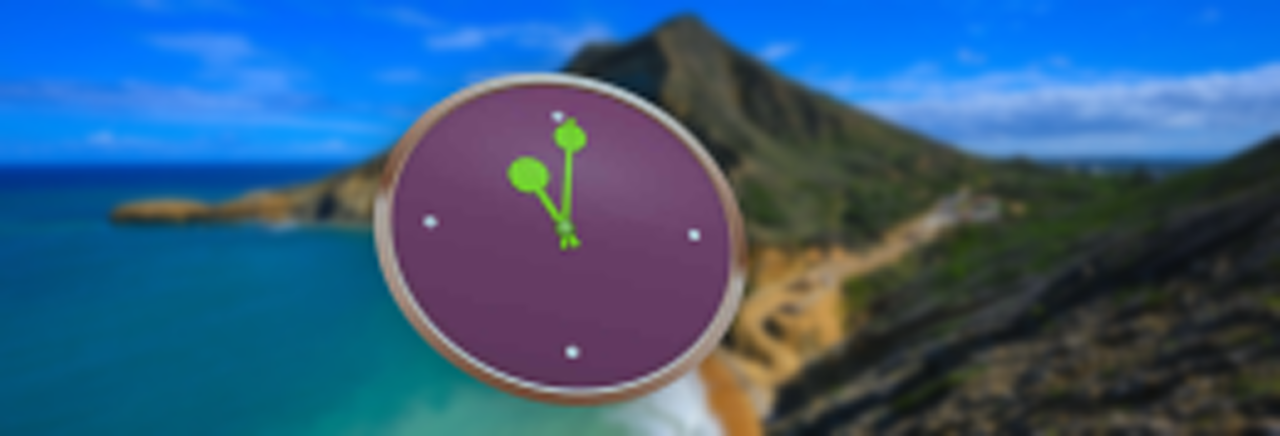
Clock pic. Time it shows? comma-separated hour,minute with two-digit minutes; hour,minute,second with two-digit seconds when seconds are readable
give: 11,01
